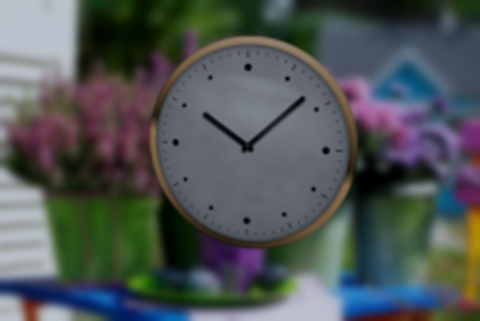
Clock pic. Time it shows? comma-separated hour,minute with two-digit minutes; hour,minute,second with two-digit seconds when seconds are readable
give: 10,08
